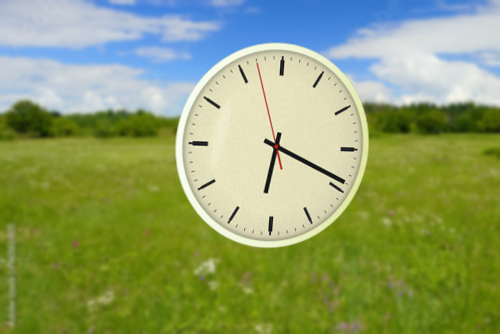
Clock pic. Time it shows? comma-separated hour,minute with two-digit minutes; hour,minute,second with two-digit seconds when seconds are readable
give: 6,18,57
